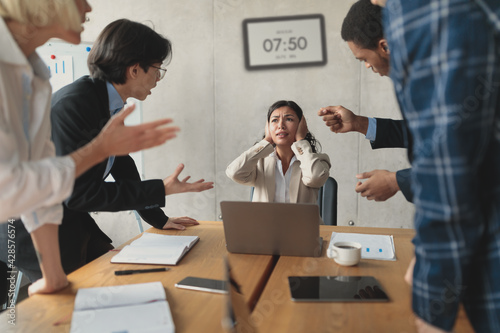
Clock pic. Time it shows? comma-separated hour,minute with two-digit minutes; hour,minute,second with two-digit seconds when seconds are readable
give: 7,50
